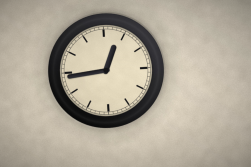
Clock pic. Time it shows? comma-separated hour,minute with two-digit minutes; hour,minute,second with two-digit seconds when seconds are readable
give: 12,44
